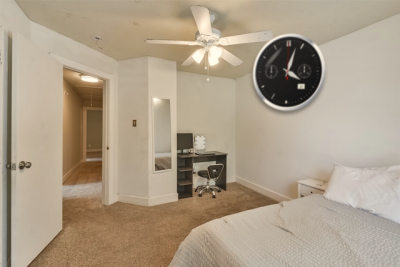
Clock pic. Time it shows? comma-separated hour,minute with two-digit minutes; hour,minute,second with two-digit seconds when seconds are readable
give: 4,03
